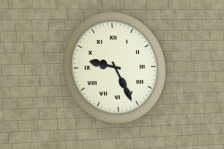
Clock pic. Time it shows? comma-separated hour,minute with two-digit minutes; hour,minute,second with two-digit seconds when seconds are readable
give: 9,26
